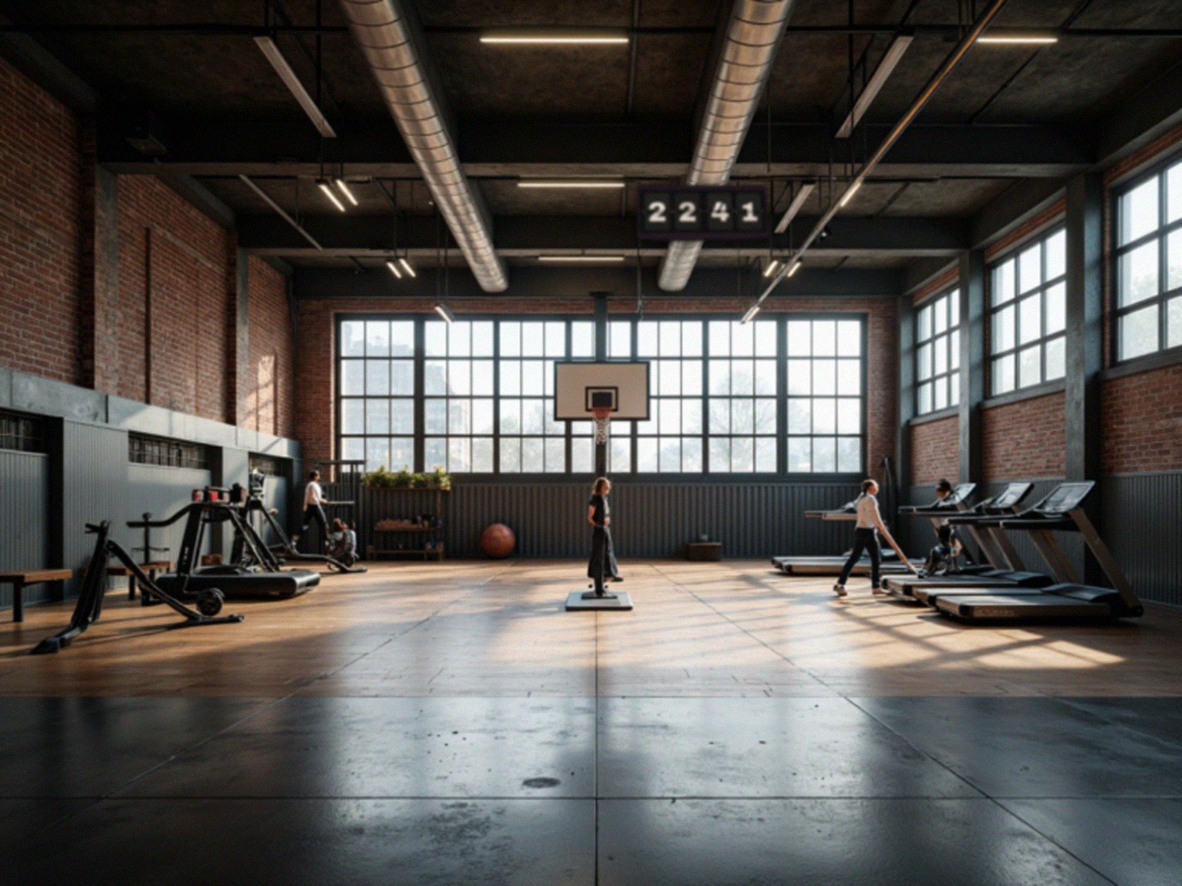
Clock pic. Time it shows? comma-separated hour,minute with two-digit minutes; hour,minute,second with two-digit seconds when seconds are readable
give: 22,41
